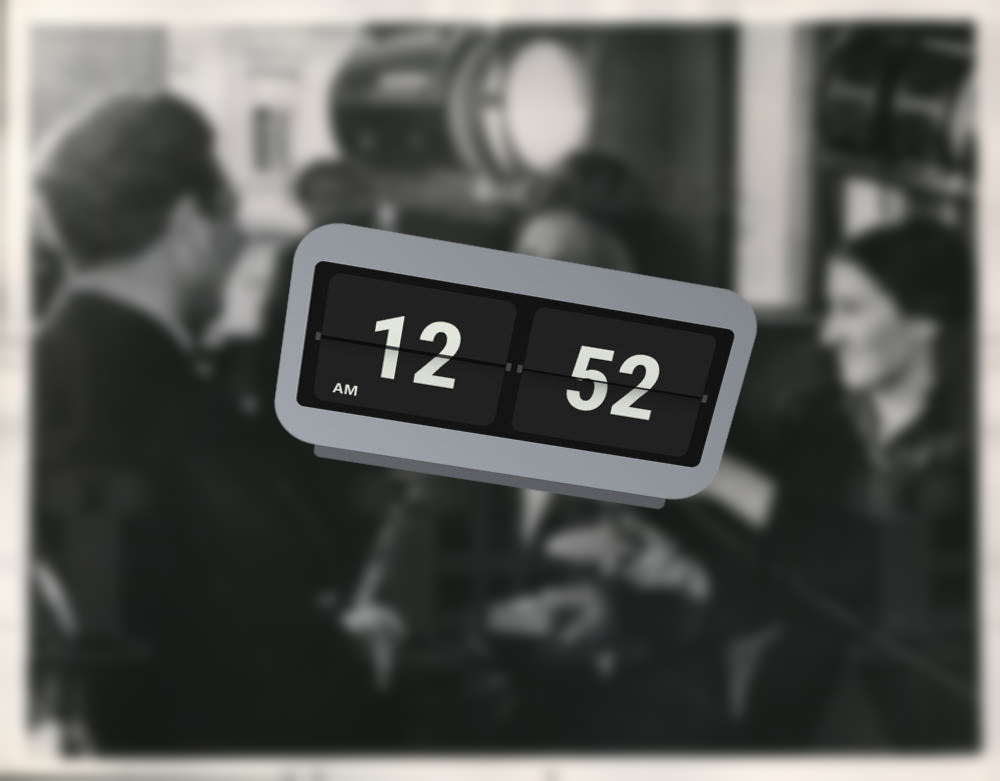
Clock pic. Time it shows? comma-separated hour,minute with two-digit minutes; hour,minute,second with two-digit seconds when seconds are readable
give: 12,52
